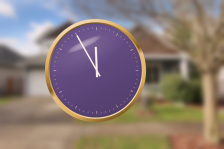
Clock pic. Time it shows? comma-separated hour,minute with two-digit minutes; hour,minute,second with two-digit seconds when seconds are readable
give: 11,55
